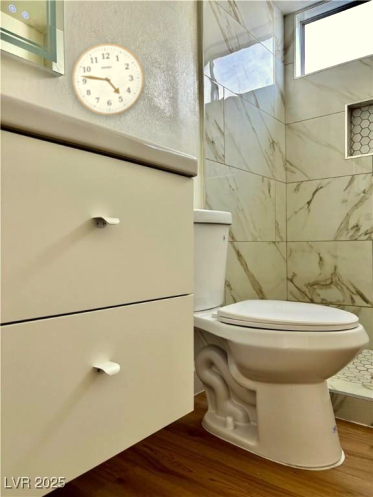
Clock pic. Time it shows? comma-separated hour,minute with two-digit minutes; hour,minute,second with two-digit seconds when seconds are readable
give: 4,47
